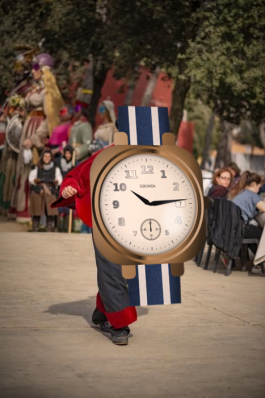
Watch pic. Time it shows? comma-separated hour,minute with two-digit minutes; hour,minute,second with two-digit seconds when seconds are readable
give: 10,14
